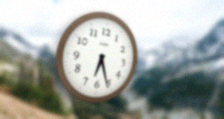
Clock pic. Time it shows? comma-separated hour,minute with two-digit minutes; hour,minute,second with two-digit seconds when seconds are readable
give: 6,26
